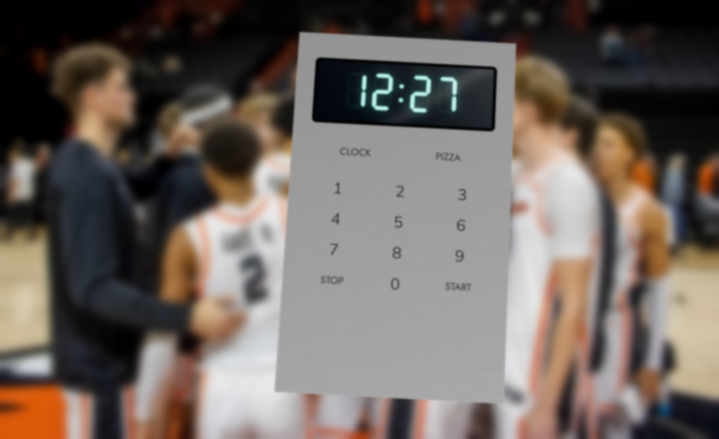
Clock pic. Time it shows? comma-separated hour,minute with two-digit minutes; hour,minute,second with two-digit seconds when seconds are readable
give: 12,27
